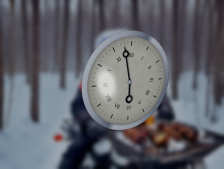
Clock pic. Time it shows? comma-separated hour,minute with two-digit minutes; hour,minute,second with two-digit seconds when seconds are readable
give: 5,58
